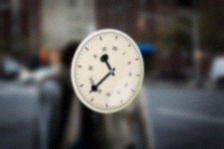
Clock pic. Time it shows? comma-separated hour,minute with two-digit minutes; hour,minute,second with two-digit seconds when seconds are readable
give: 10,37
